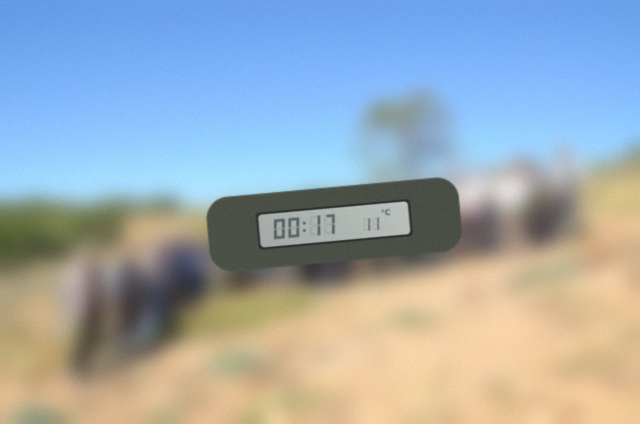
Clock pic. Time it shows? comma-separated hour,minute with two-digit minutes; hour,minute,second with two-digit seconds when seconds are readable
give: 0,17
